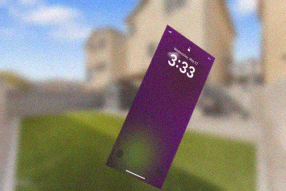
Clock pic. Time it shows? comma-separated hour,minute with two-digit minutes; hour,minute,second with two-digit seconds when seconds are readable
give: 3,33
